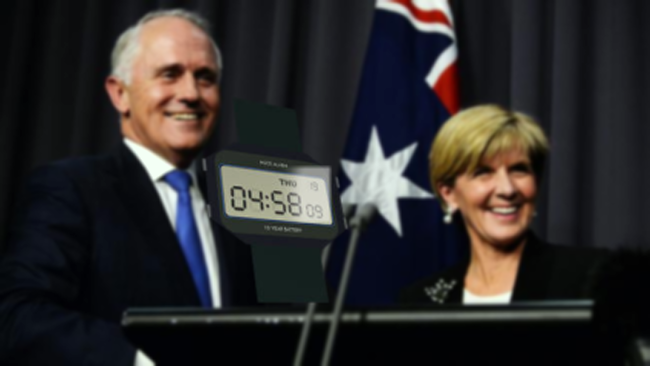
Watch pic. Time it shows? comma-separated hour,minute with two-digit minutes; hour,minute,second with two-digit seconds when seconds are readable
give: 4,58,09
